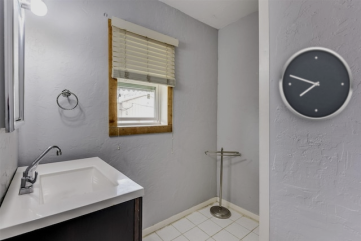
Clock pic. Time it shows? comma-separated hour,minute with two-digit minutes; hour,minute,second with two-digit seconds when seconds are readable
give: 7,48
